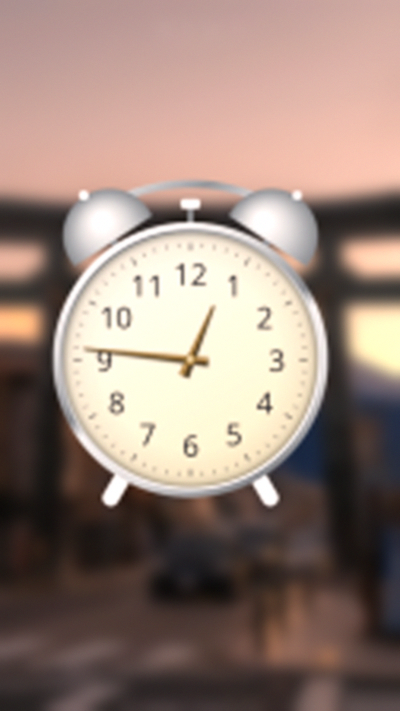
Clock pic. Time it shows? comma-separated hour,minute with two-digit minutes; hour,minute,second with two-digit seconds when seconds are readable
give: 12,46
